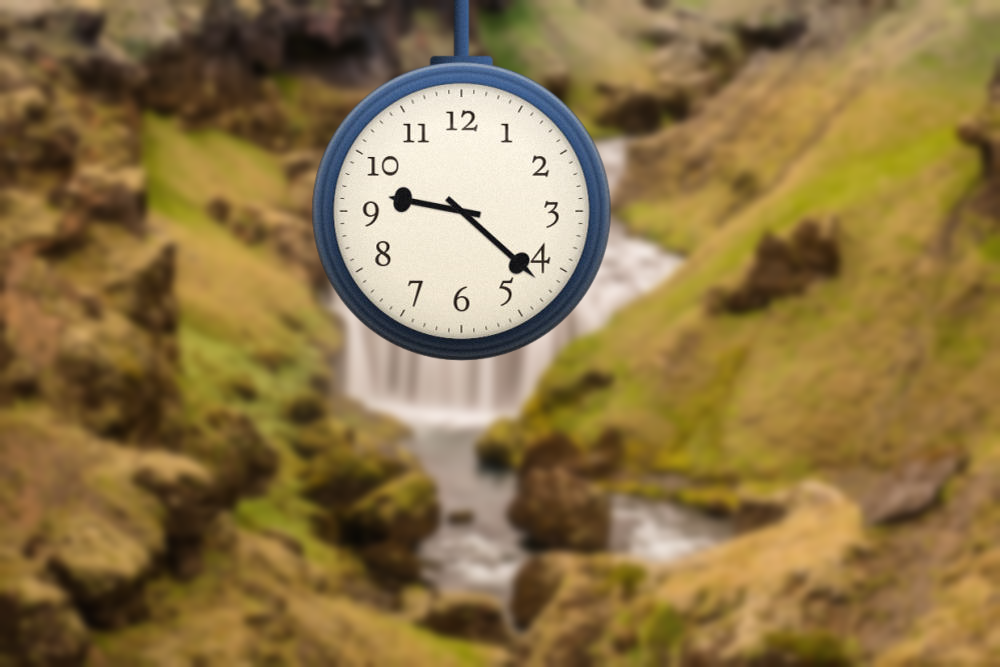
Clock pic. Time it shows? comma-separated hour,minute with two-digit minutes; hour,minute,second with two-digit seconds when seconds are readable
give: 9,22
